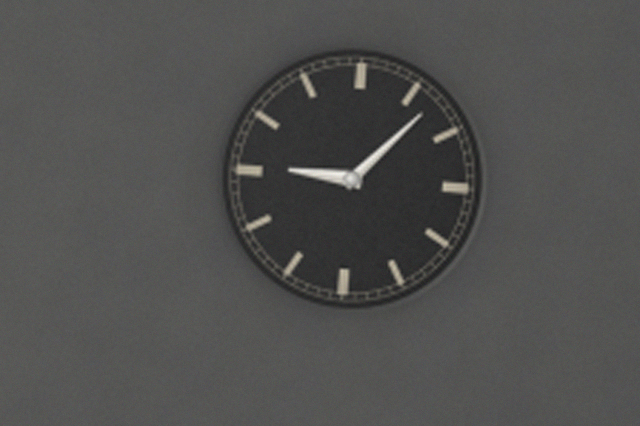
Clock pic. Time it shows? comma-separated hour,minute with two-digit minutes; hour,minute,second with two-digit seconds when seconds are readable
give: 9,07
